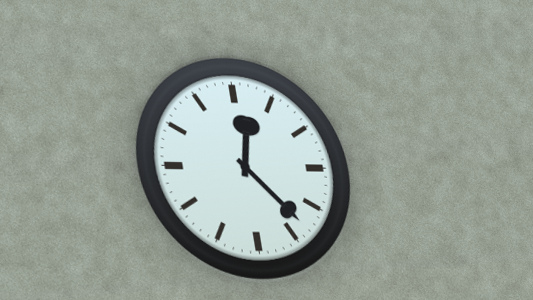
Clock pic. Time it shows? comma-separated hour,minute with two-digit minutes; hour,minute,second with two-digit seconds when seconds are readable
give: 12,23
